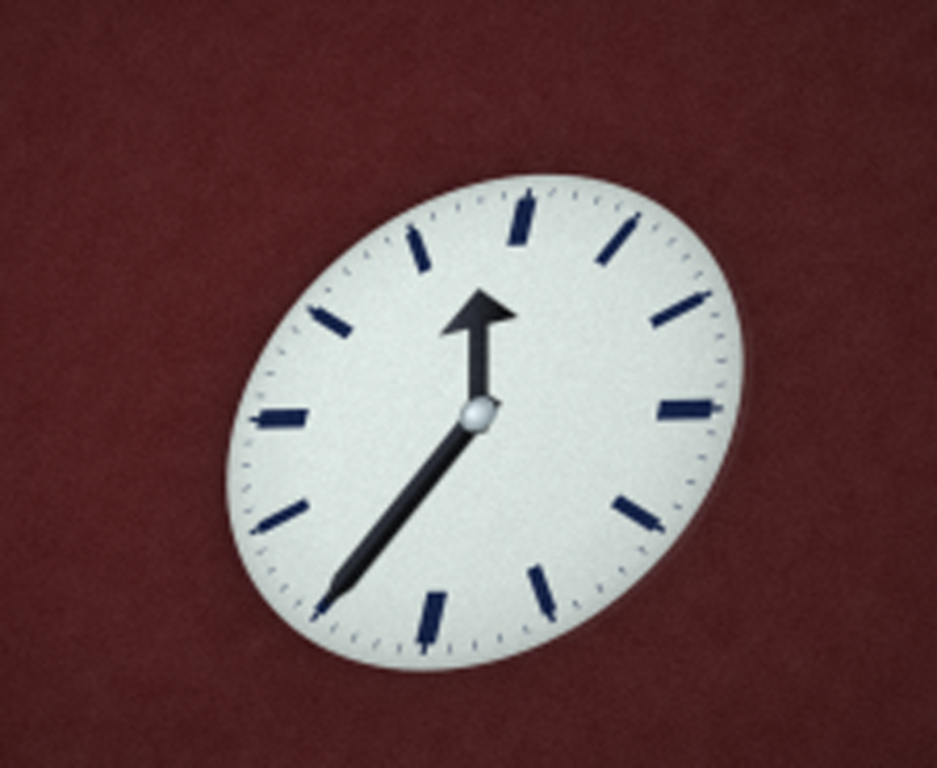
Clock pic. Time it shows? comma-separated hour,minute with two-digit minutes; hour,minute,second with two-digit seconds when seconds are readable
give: 11,35
